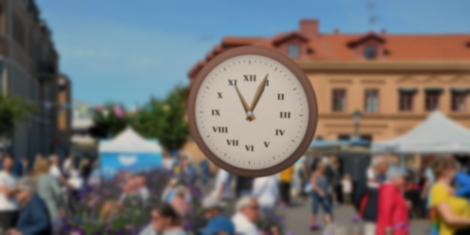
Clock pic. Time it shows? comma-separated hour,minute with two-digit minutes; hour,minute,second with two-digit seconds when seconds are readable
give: 11,04
